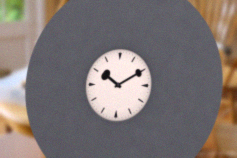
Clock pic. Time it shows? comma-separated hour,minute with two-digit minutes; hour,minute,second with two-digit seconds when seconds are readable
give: 10,10
